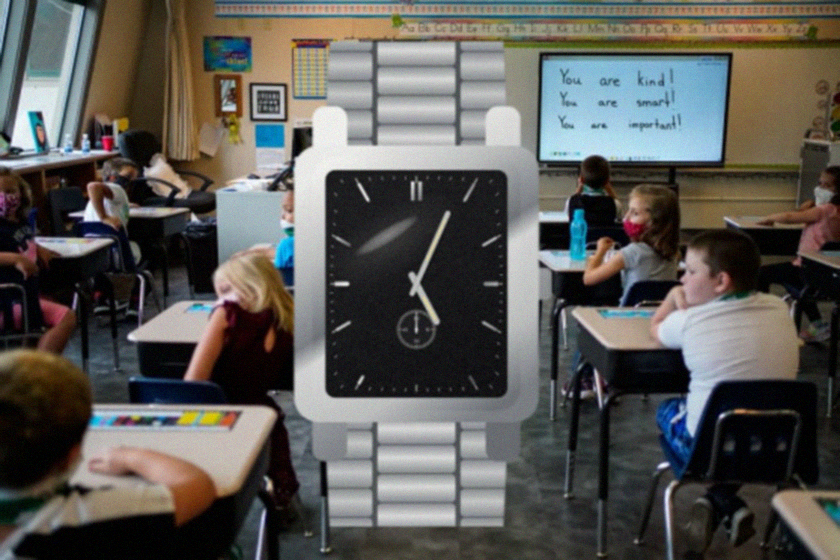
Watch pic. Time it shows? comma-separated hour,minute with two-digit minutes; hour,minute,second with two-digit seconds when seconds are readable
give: 5,04
